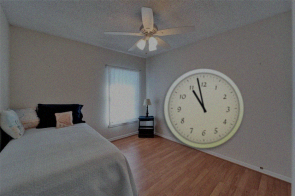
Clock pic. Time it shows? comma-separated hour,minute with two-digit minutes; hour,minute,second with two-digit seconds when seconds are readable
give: 10,58
